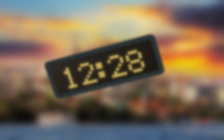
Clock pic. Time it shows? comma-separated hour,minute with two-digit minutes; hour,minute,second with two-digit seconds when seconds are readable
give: 12,28
